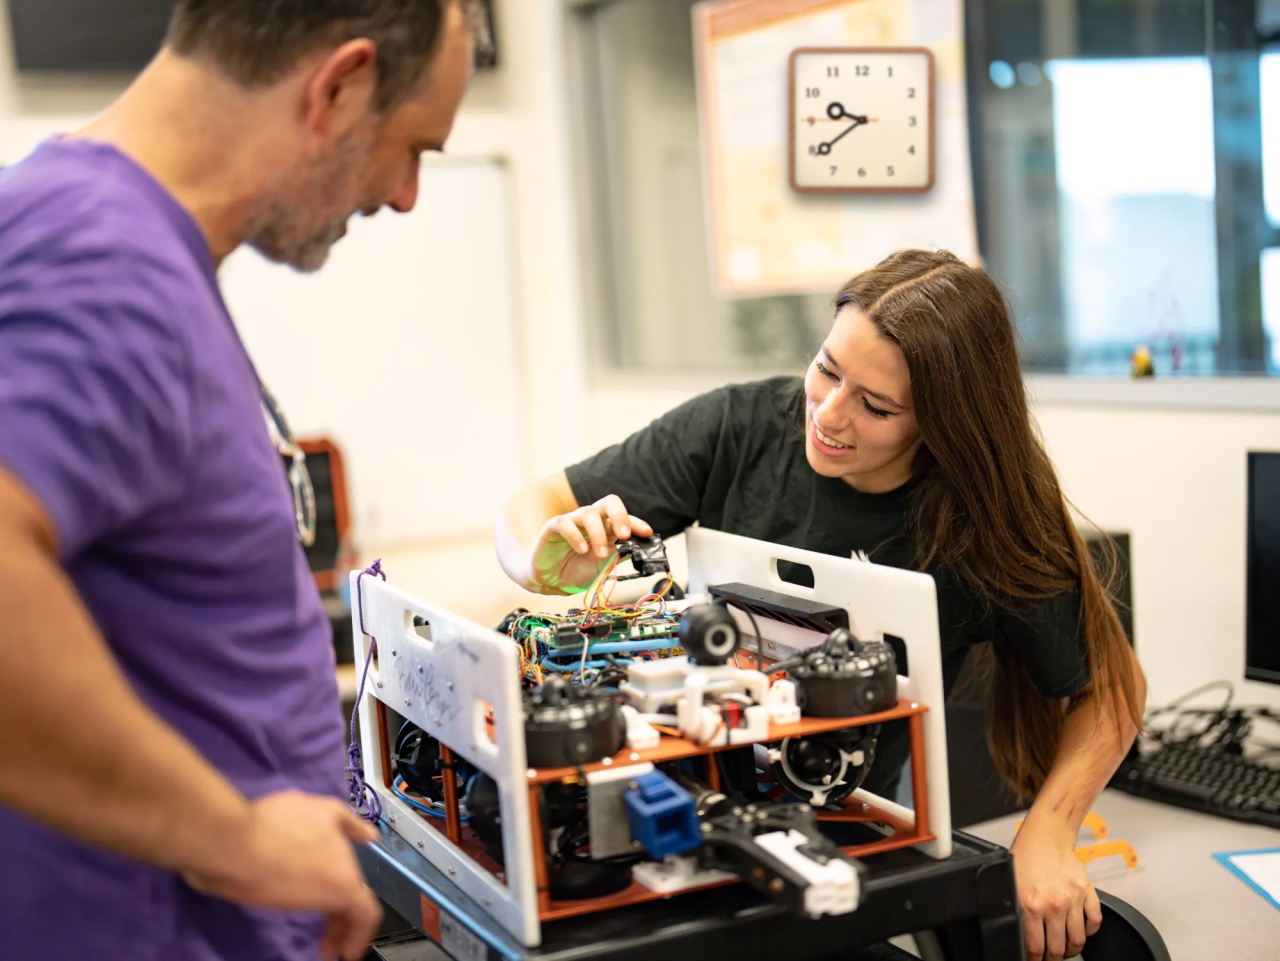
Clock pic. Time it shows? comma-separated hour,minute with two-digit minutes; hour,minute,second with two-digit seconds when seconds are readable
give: 9,38,45
